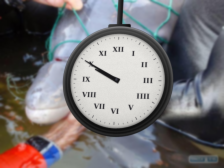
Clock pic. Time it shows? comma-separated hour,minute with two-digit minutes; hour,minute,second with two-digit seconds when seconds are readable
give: 9,50
